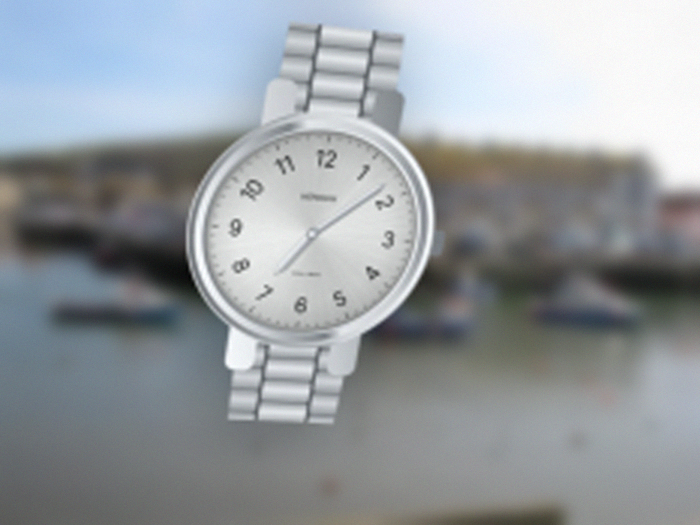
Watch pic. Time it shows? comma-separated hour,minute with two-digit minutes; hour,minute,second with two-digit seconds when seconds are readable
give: 7,08
